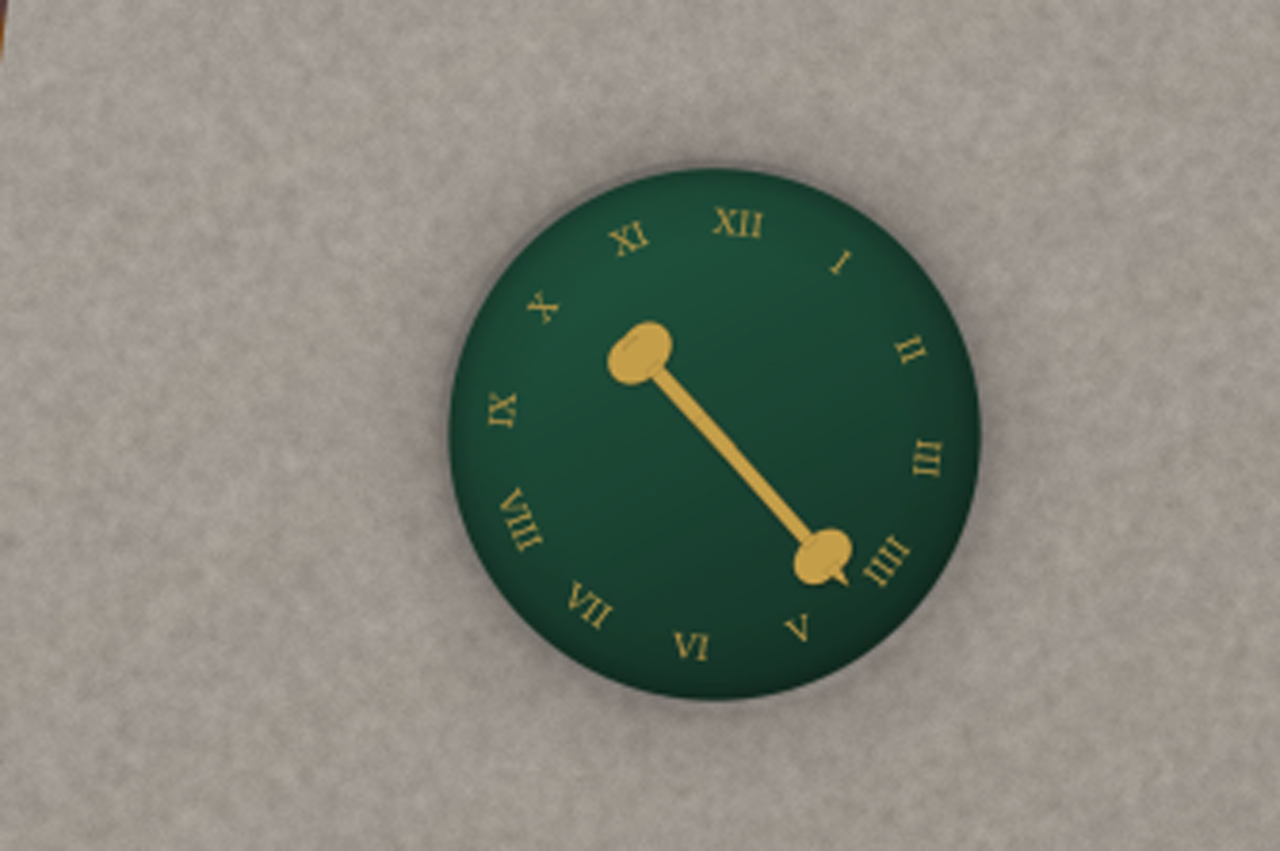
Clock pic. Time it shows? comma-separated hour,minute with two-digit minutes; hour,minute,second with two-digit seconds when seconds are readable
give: 10,22
